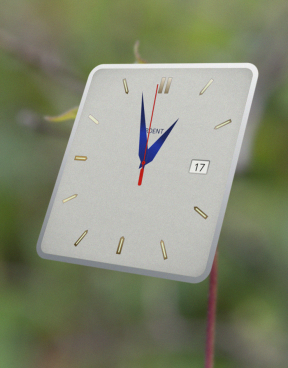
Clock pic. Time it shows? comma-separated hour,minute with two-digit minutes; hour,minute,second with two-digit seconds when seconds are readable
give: 12,56,59
